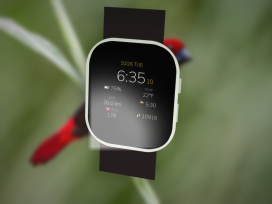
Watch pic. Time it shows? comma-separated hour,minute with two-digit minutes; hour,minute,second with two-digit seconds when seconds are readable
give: 6,35
